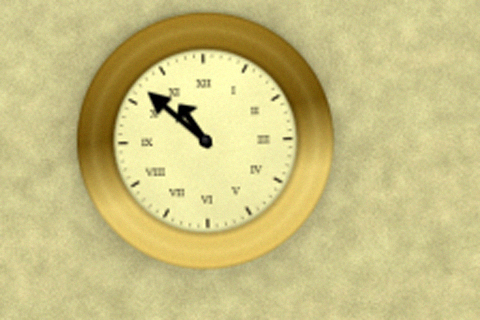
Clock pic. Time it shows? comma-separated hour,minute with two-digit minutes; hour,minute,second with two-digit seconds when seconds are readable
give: 10,52
